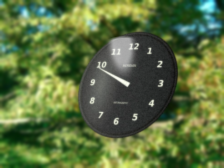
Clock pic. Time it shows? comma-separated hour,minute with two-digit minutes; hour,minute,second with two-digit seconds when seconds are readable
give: 9,49
